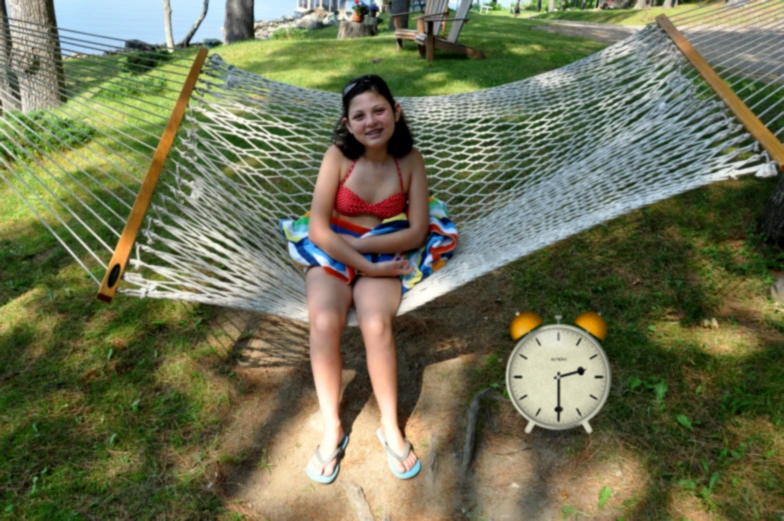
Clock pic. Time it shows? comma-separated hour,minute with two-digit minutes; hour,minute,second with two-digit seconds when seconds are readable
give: 2,30
